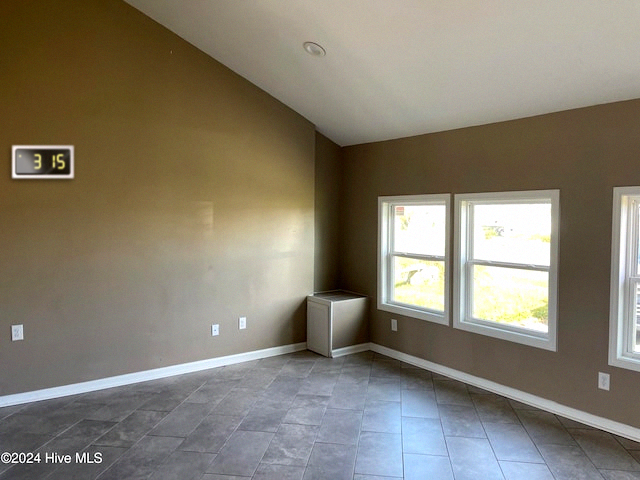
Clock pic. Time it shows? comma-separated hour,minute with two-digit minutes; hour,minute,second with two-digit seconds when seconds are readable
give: 3,15
